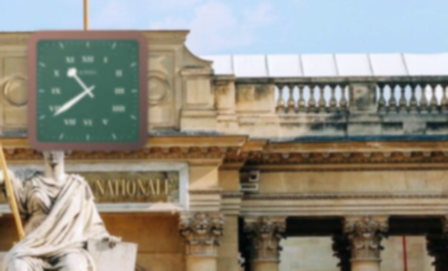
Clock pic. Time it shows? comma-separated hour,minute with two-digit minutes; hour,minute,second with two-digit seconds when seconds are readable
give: 10,39
